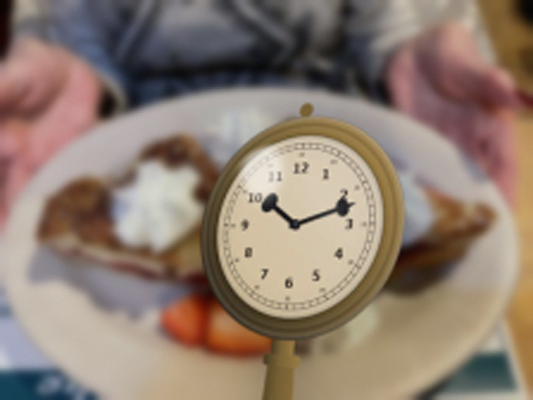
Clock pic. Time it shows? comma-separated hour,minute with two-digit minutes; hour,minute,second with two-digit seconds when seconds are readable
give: 10,12
